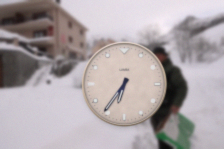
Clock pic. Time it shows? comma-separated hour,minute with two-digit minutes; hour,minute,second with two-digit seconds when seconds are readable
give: 6,36
